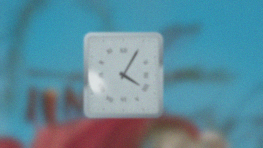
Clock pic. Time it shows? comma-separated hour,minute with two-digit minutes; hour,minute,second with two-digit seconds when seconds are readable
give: 4,05
